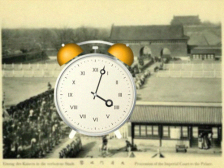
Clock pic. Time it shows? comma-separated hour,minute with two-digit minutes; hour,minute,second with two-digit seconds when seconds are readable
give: 4,03
